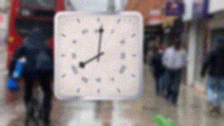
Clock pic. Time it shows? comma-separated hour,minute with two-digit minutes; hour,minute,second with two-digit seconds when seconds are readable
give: 8,01
